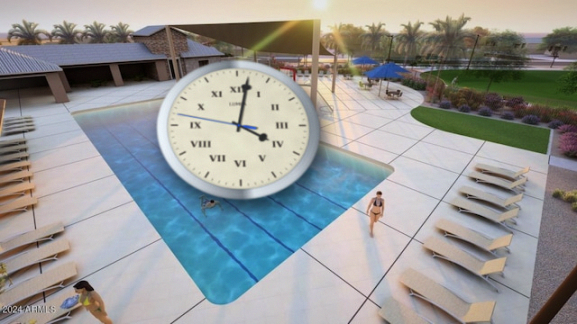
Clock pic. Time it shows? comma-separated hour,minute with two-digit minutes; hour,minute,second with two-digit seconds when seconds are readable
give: 4,01,47
